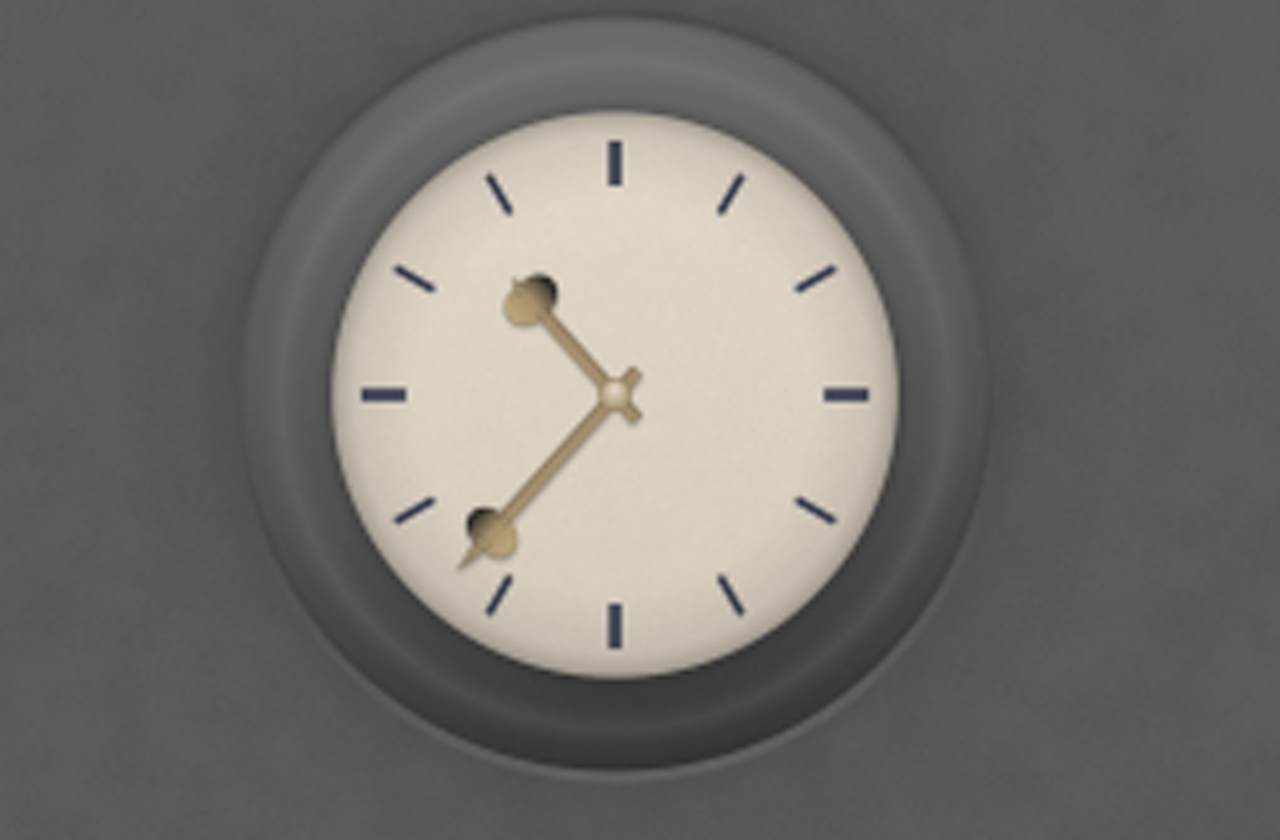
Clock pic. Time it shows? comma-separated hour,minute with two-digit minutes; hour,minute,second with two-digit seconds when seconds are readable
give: 10,37
